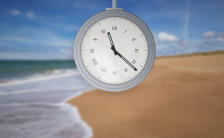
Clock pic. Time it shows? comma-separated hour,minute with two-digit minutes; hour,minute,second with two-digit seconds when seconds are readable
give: 11,22
